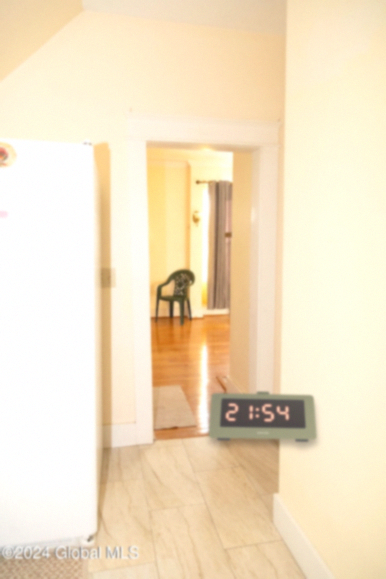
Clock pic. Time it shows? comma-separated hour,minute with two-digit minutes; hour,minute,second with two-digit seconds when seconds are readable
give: 21,54
